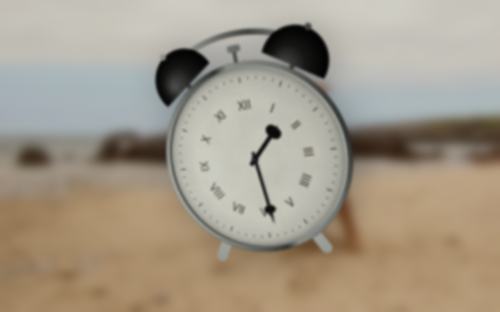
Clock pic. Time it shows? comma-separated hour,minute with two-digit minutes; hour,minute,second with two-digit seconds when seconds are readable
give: 1,29
